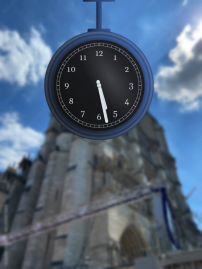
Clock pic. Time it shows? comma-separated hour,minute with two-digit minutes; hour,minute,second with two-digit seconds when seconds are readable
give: 5,28
